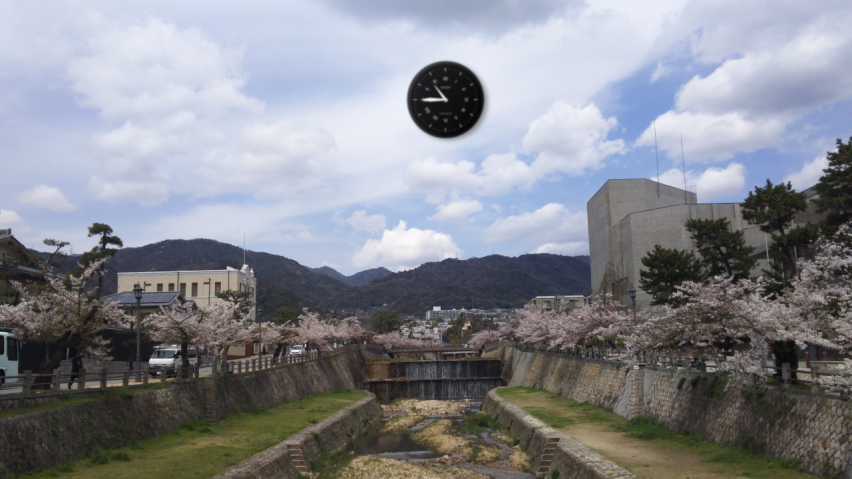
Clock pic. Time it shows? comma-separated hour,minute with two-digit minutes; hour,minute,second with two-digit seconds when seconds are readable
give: 10,45
